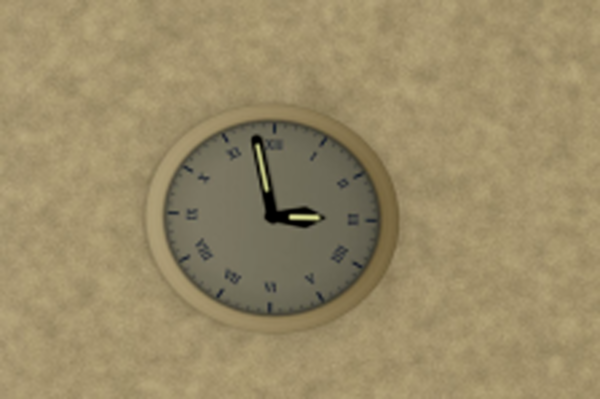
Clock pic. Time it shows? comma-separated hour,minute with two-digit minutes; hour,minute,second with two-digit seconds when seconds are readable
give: 2,58
